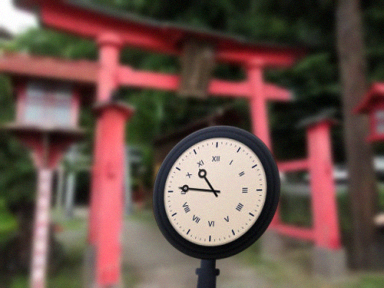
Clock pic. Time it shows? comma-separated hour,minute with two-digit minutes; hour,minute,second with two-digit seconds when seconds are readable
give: 10,46
